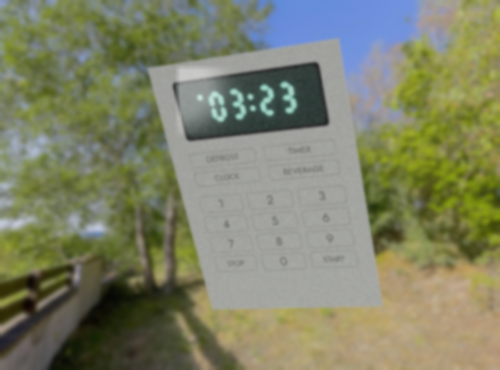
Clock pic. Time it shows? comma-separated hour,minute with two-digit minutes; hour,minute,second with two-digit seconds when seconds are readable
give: 3,23
